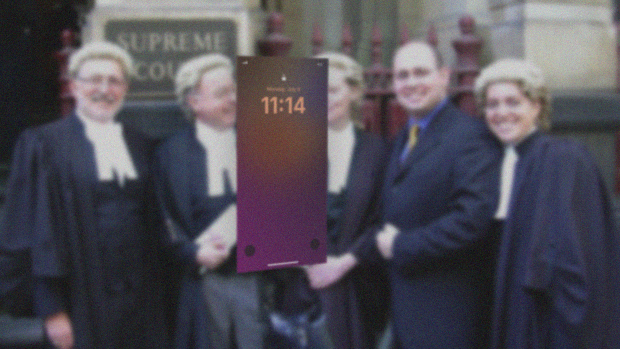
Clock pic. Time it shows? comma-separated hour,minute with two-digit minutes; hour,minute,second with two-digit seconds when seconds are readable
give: 11,14
